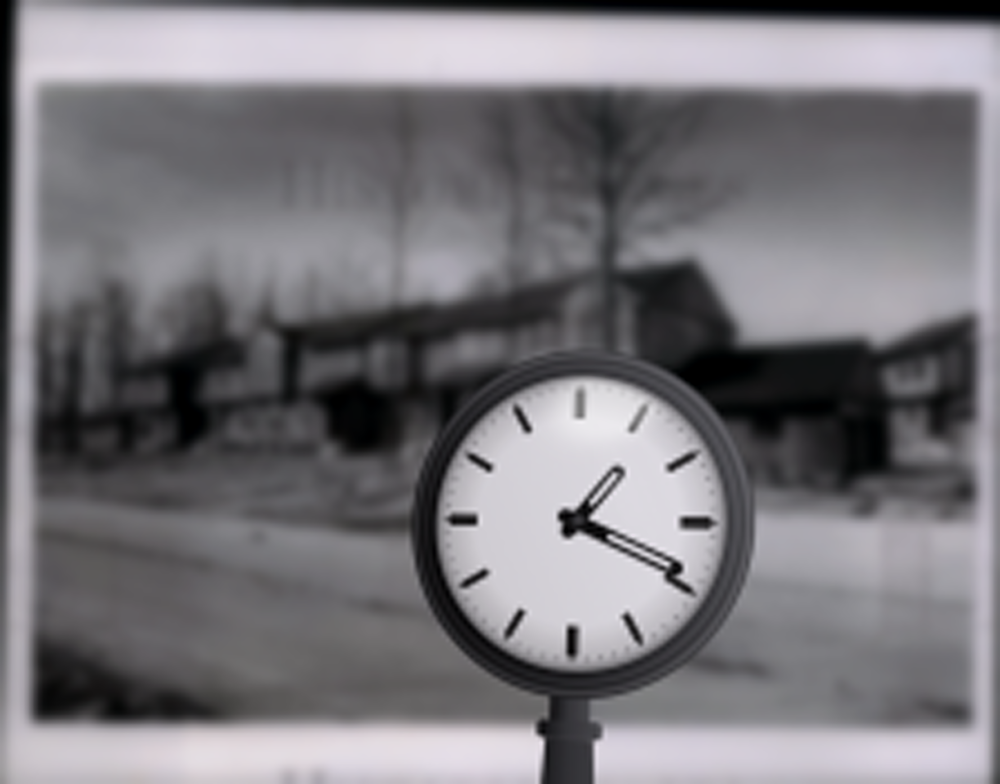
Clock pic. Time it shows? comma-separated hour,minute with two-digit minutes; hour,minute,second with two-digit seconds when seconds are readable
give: 1,19
